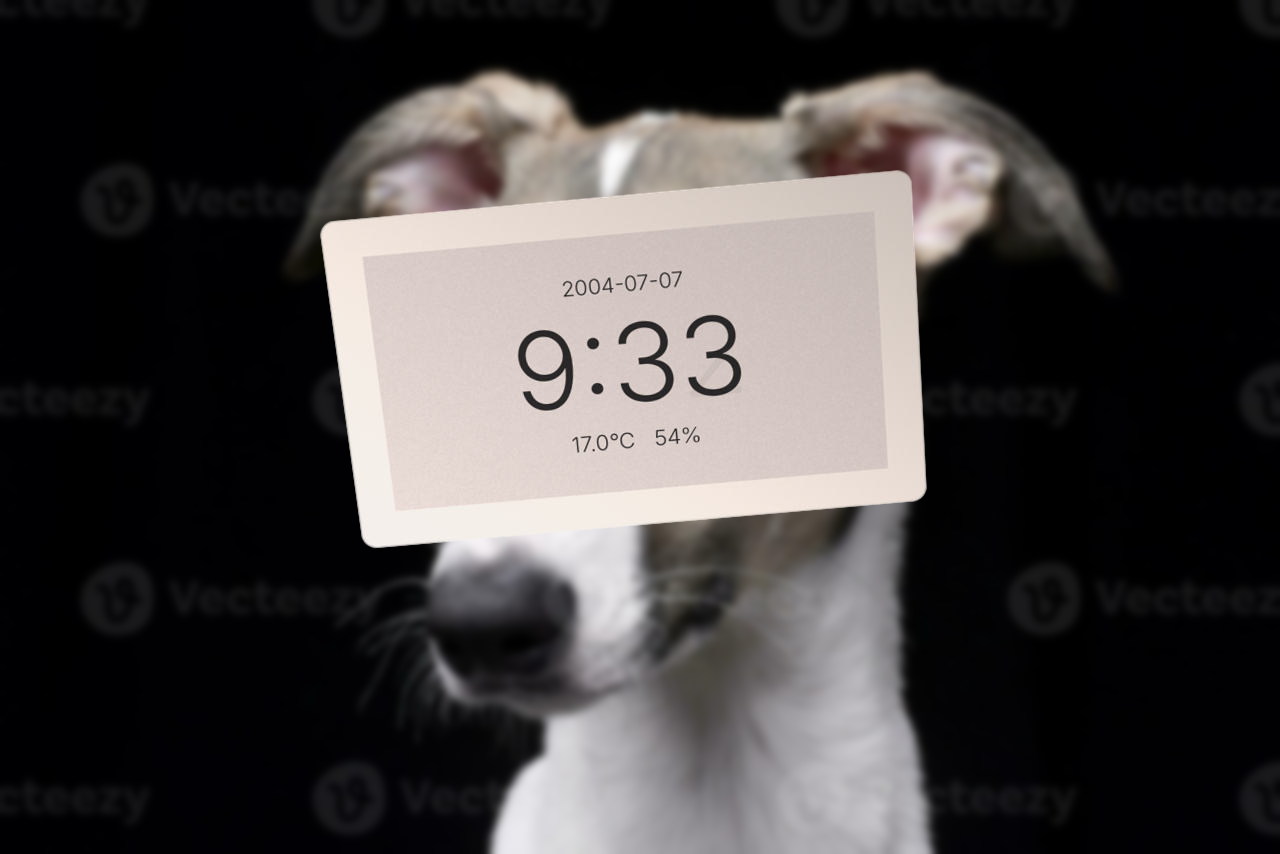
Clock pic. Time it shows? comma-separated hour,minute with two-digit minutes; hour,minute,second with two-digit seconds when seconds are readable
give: 9,33
